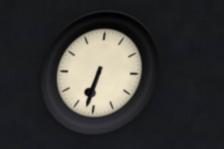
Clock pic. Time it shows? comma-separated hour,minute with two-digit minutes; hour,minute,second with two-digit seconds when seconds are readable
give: 6,32
